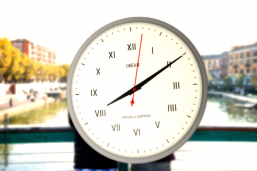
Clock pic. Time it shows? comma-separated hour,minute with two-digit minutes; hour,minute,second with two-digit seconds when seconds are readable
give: 8,10,02
